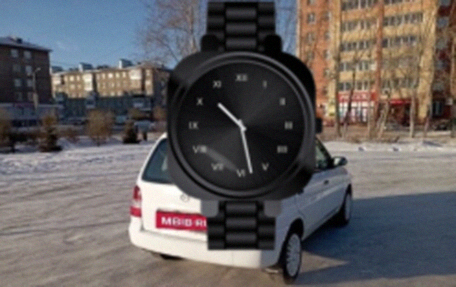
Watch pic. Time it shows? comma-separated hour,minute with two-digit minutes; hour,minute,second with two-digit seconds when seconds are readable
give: 10,28
